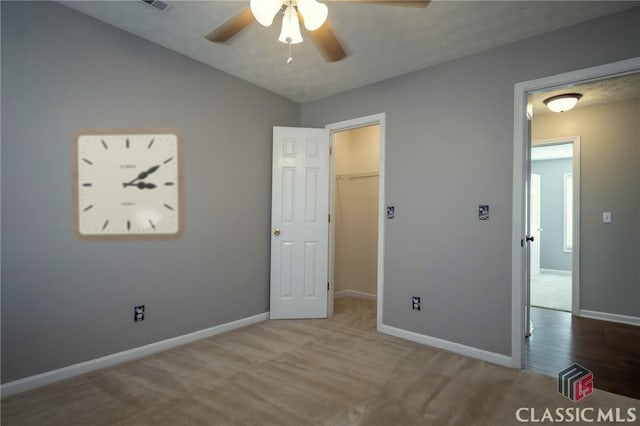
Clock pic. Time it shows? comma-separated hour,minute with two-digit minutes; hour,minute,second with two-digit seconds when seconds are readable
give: 3,10
